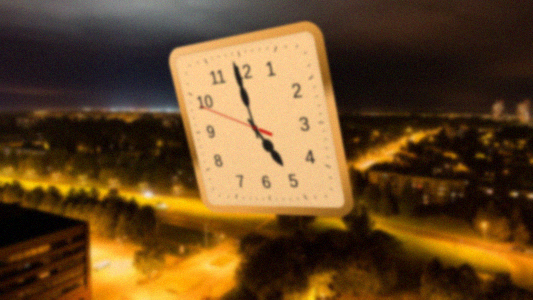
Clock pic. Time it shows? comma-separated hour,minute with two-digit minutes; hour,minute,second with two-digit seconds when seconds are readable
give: 4,58,49
